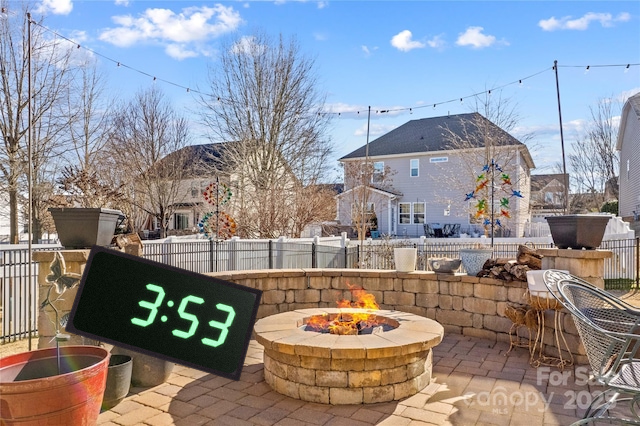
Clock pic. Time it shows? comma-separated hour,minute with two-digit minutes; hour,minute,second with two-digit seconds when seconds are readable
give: 3,53
